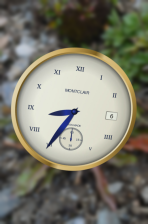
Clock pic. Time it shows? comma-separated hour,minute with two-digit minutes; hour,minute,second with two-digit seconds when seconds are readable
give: 8,35
